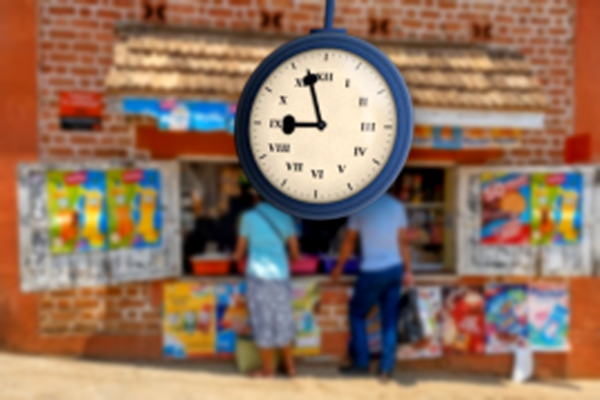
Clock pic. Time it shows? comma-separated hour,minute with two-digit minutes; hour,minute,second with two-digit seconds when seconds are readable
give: 8,57
